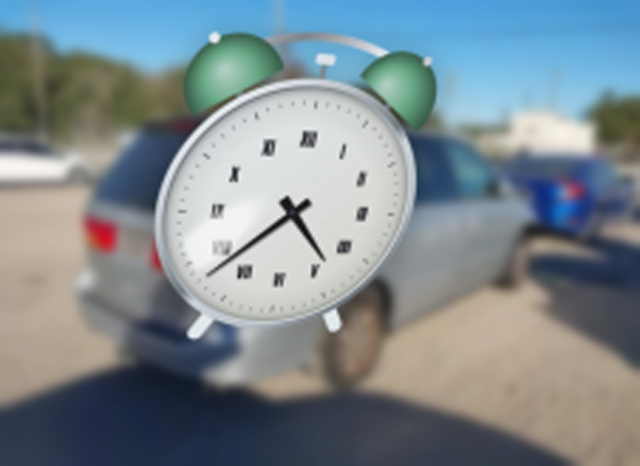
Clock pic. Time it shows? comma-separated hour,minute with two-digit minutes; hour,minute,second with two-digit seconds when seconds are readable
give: 4,38
